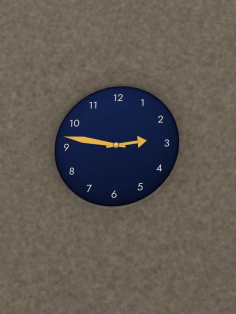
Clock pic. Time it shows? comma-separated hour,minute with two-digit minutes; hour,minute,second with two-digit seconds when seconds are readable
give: 2,47
